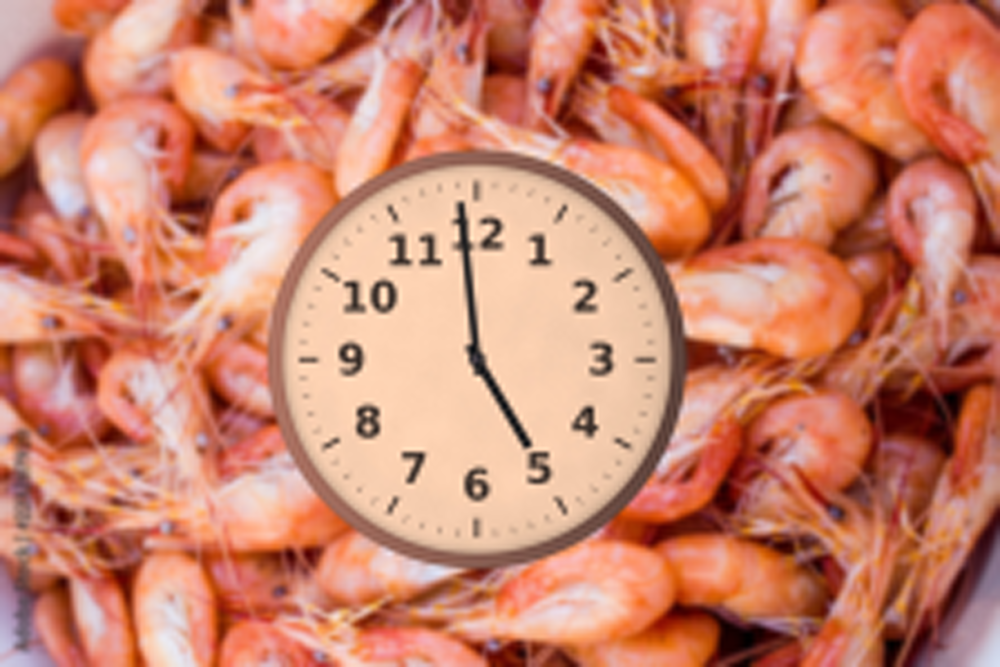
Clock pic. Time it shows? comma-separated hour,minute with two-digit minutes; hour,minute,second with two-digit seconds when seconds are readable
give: 4,59
